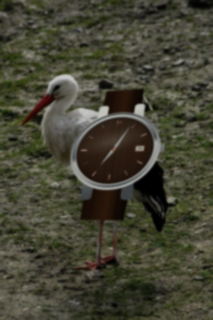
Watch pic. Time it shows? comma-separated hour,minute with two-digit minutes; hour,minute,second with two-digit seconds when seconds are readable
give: 7,04
